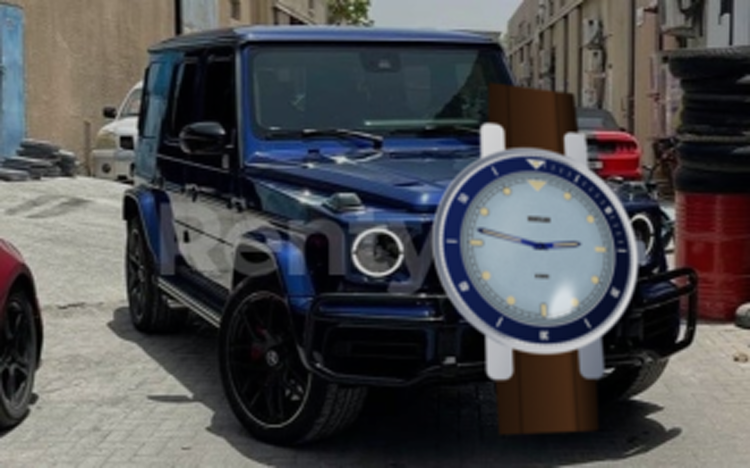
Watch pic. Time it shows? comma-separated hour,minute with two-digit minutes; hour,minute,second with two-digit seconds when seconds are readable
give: 2,47
